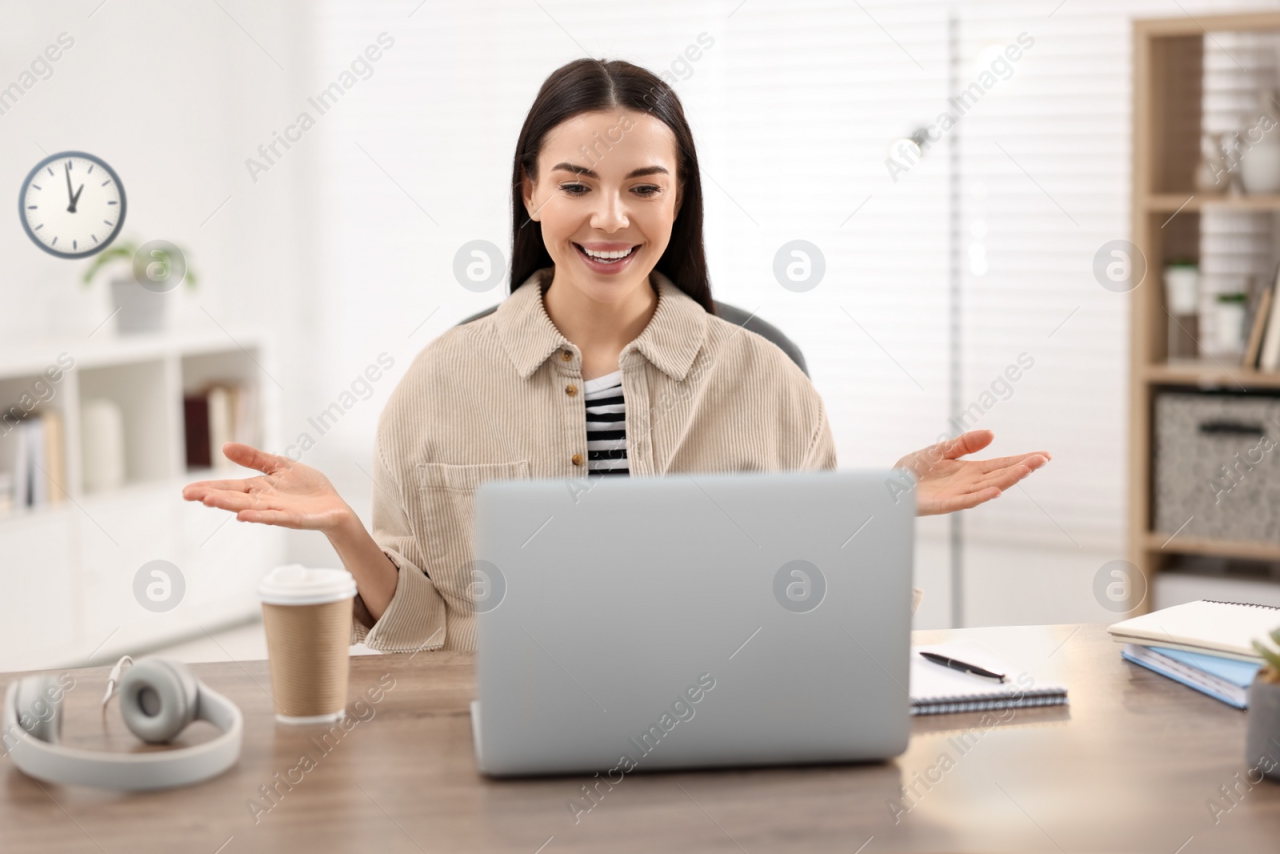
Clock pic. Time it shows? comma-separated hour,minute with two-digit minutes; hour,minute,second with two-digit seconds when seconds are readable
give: 12,59
